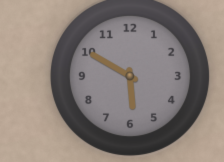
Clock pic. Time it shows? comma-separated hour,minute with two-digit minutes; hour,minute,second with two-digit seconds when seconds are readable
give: 5,50
